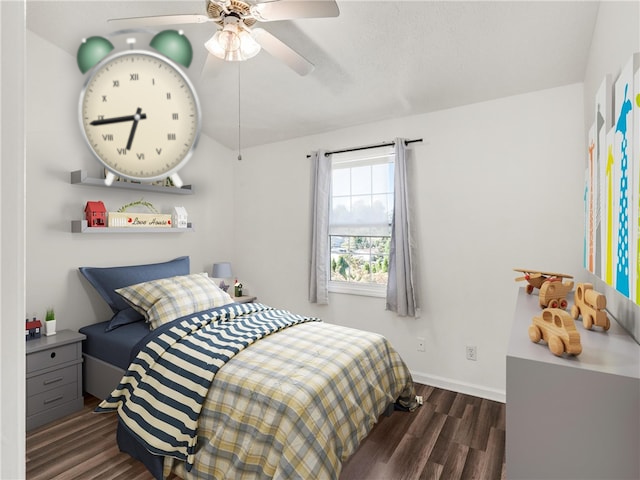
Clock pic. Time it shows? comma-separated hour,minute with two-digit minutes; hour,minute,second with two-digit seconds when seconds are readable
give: 6,44
